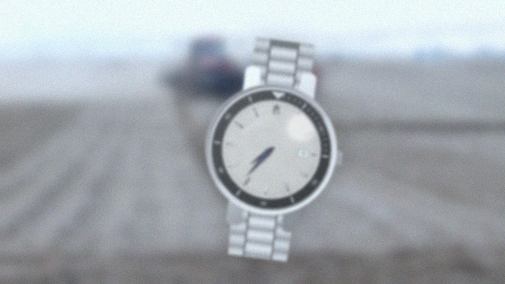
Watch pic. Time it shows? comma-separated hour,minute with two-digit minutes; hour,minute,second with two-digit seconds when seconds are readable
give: 7,36
